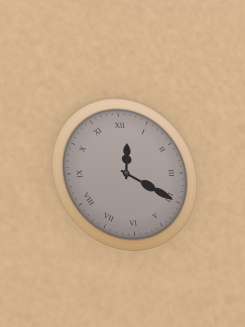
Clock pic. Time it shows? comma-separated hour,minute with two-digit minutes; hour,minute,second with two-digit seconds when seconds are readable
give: 12,20
